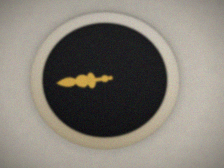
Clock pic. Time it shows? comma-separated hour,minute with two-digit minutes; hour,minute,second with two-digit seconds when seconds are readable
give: 8,44
